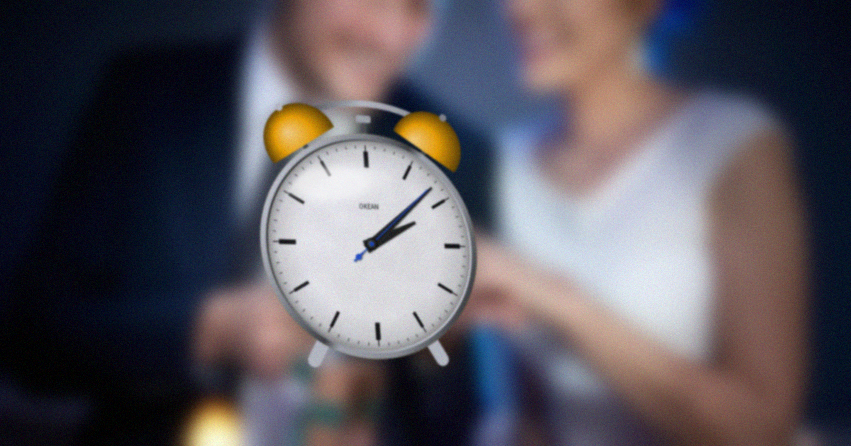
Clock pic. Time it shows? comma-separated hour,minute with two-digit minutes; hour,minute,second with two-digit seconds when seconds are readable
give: 2,08,08
